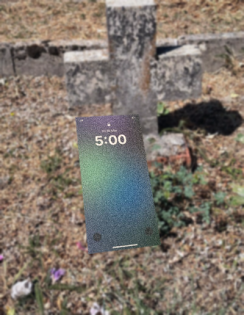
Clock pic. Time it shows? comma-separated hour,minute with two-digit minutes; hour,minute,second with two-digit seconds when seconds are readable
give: 5,00
